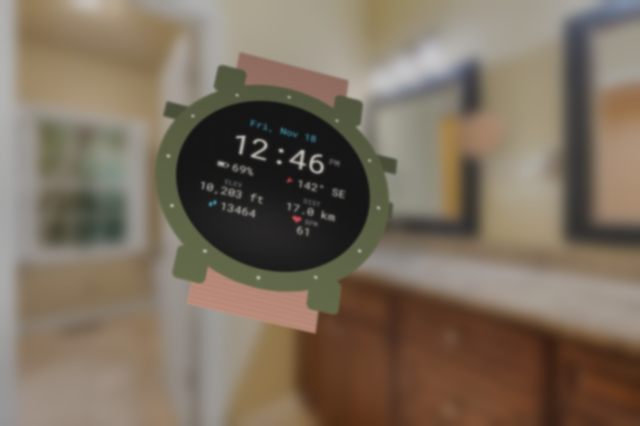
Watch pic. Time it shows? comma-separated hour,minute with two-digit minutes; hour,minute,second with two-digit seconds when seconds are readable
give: 12,46
